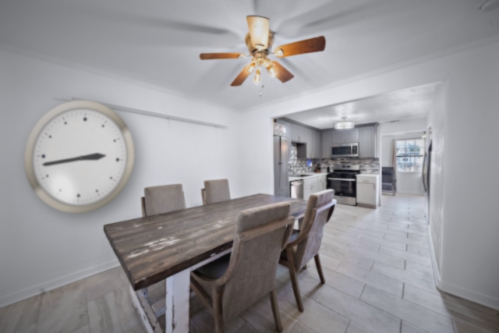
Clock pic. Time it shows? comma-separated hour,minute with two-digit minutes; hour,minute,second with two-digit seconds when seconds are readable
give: 2,43
